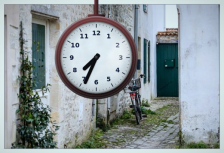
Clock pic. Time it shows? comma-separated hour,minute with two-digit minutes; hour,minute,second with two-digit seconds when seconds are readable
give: 7,34
